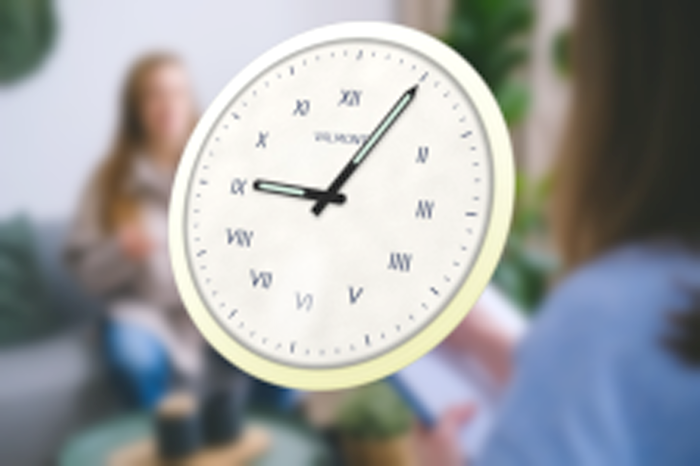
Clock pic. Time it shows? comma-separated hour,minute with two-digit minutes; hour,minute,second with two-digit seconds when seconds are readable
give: 9,05
